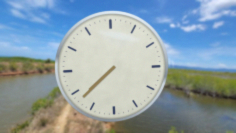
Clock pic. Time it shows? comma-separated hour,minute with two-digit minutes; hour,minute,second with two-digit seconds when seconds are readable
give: 7,38
